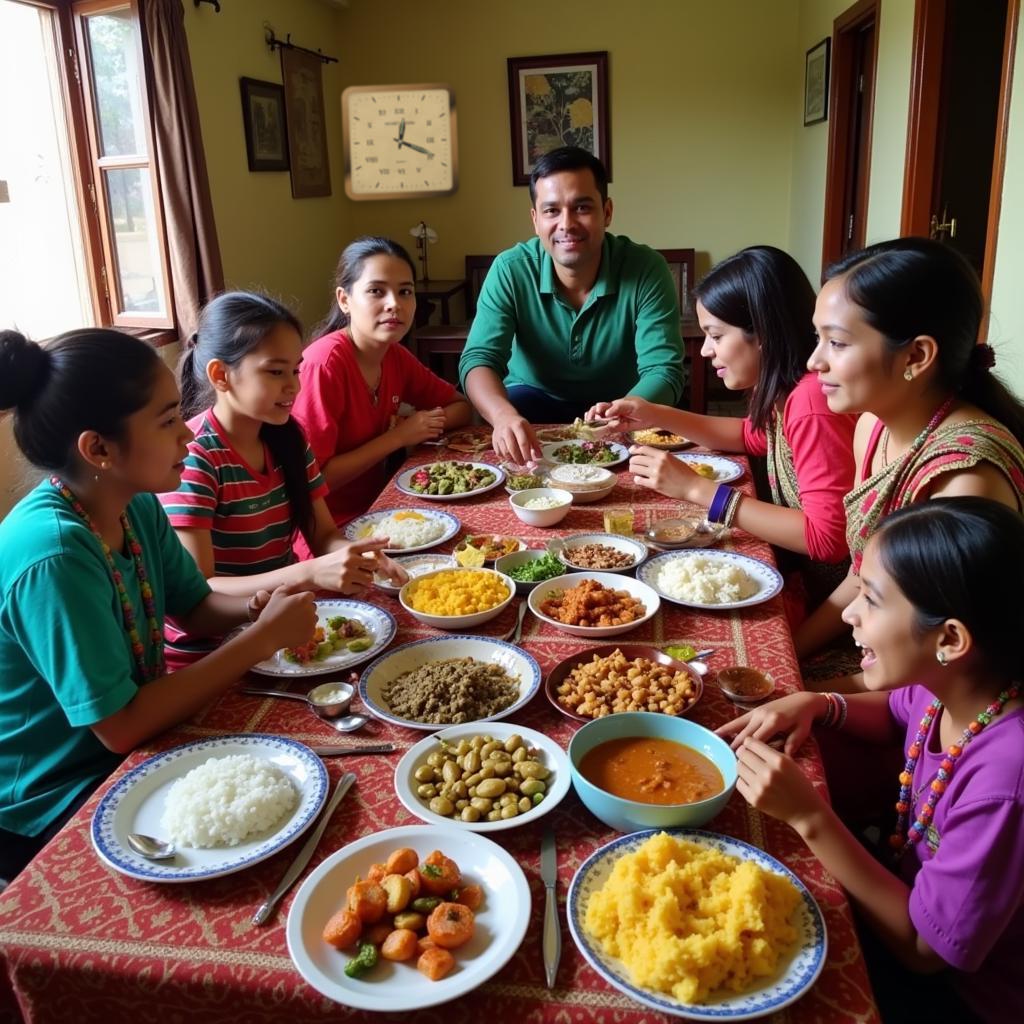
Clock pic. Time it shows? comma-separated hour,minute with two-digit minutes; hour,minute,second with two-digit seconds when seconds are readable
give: 12,19
